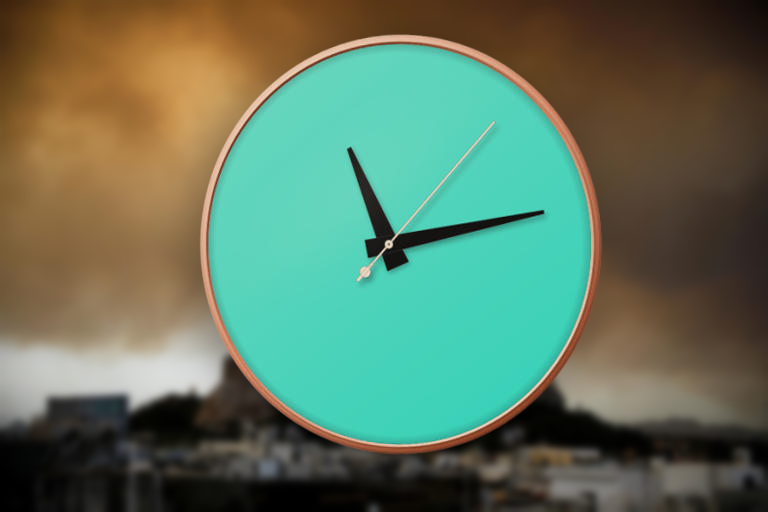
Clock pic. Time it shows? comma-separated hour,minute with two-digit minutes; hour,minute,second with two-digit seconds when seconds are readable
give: 11,13,07
